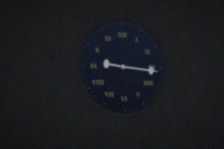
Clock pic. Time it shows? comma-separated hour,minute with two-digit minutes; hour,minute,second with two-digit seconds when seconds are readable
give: 9,16
